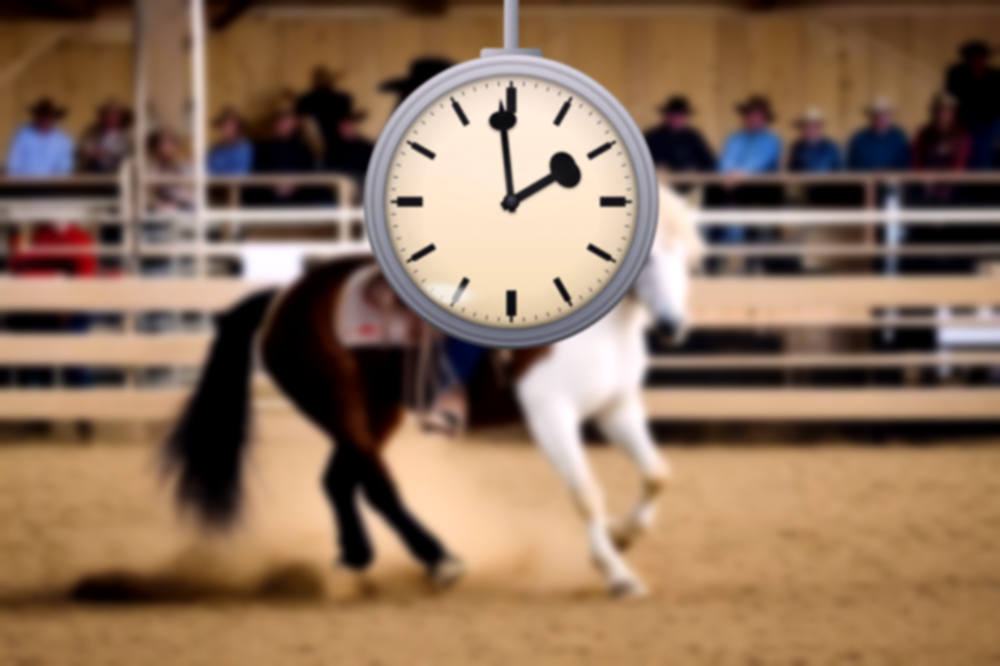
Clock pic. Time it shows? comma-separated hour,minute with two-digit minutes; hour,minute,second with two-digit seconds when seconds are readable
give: 1,59
